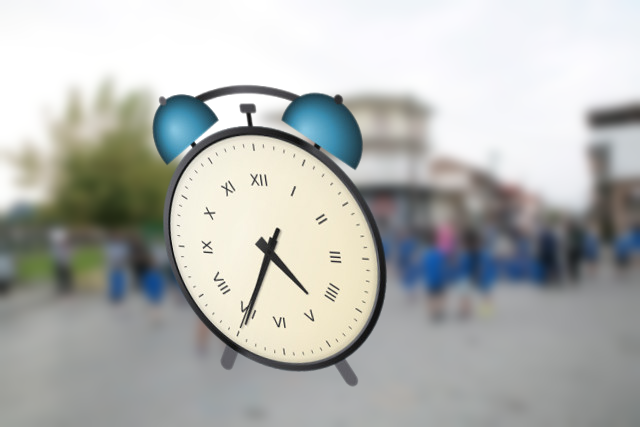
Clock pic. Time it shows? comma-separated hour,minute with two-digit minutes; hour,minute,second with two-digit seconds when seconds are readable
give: 4,34,35
